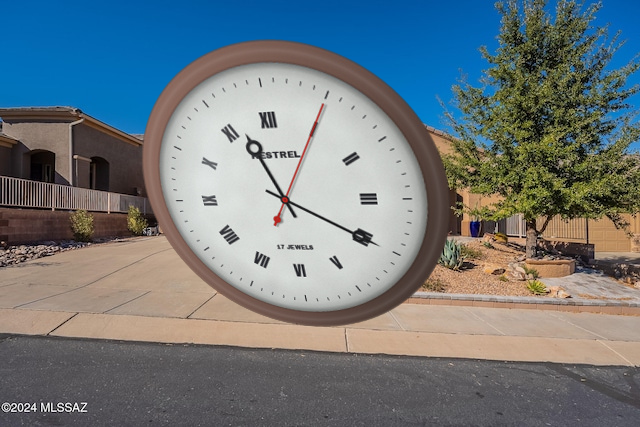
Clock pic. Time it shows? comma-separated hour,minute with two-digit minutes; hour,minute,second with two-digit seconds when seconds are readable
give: 11,20,05
